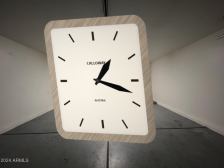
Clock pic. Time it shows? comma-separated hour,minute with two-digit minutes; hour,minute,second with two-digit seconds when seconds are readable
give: 1,18
